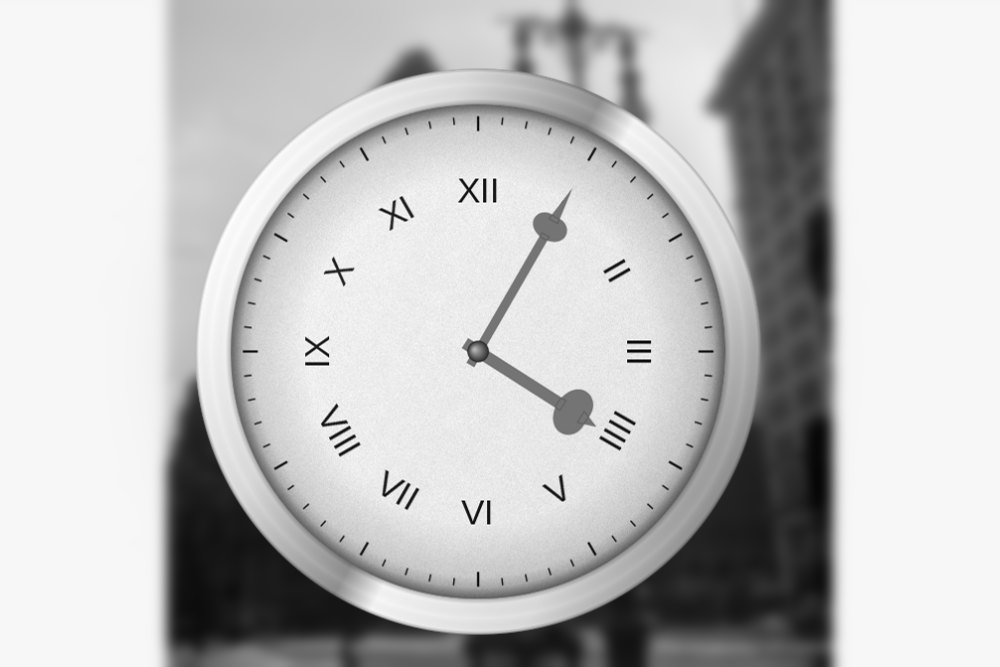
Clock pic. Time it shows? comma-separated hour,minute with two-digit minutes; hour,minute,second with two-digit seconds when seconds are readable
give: 4,05
